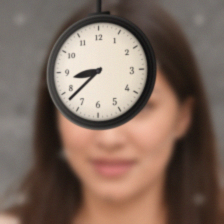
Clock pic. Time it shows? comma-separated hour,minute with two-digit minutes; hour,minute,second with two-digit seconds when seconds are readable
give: 8,38
